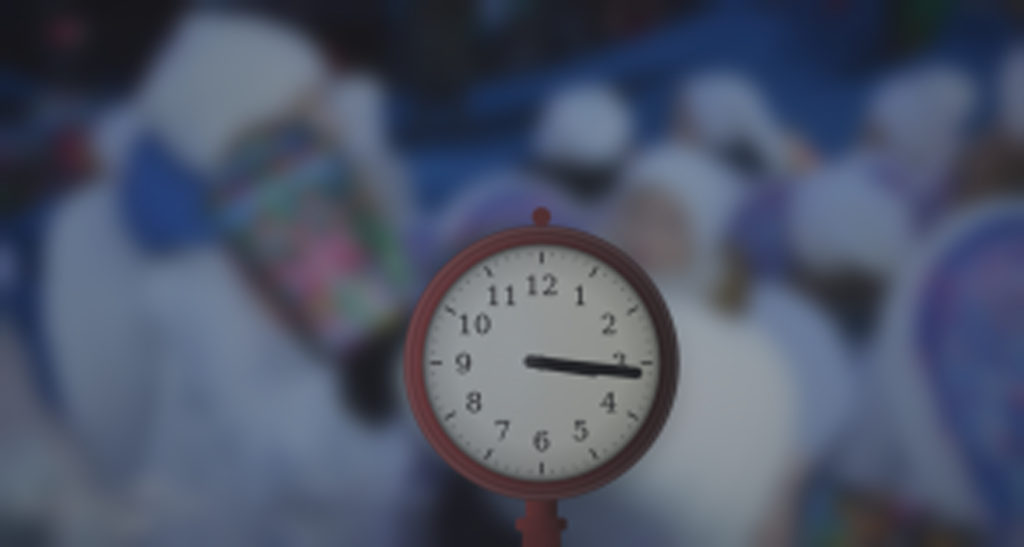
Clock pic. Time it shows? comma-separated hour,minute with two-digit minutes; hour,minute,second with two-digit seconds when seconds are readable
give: 3,16
